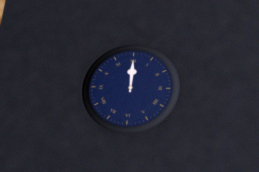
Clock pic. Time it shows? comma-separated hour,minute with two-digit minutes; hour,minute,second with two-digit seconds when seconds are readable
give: 12,00
